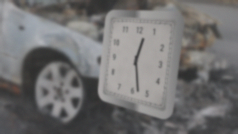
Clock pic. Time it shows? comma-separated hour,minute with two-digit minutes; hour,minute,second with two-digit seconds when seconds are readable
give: 12,28
